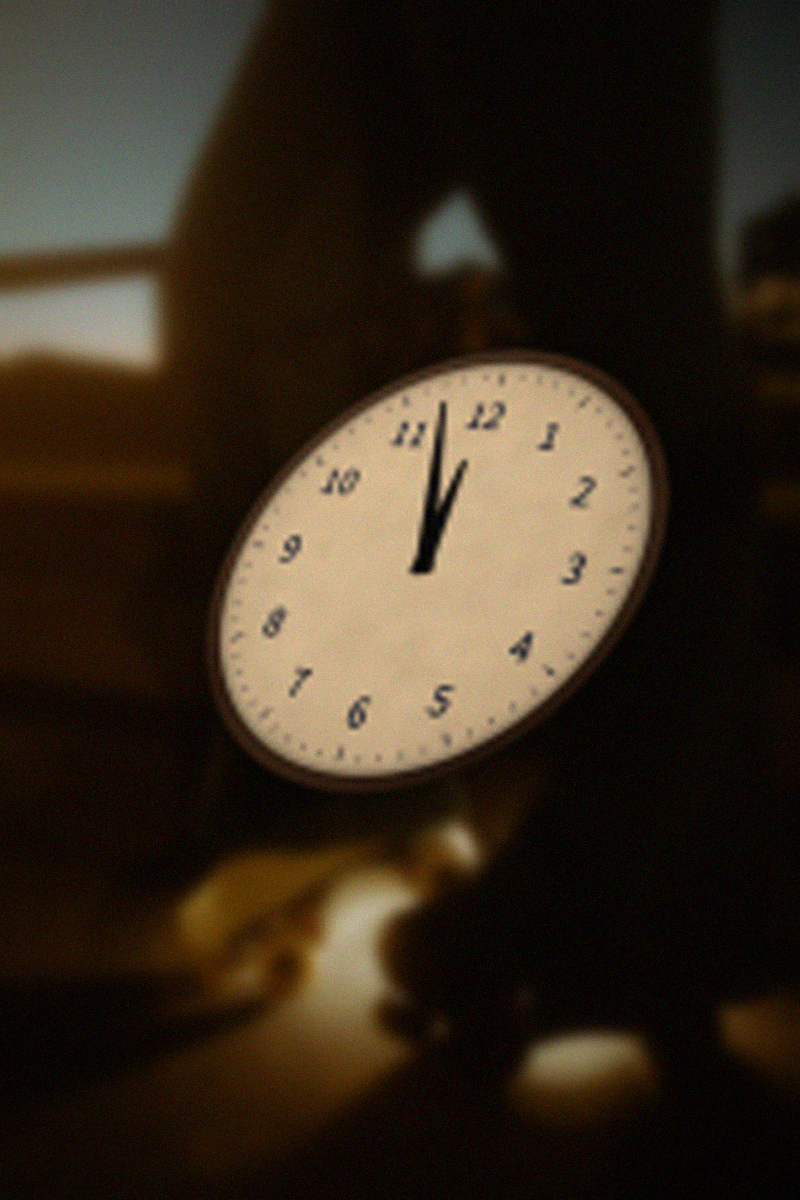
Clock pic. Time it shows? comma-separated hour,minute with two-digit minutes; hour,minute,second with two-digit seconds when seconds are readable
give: 11,57
